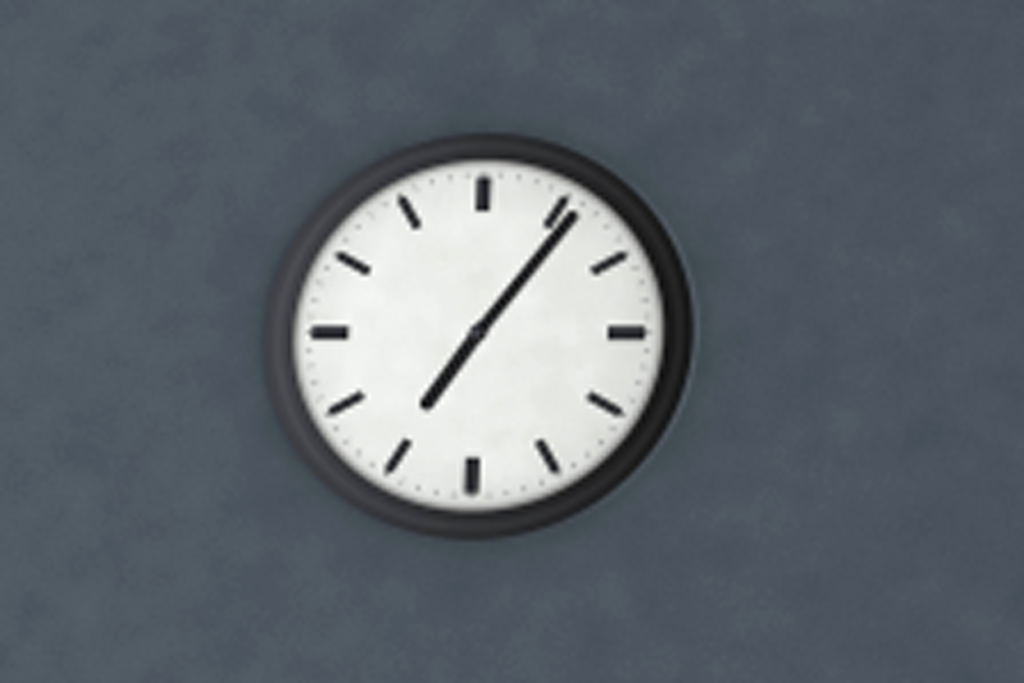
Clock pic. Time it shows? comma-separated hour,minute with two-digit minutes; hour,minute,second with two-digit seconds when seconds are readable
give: 7,06
